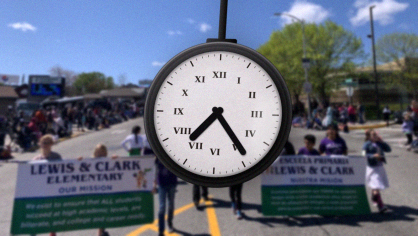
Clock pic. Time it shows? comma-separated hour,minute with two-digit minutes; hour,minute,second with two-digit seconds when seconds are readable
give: 7,24
